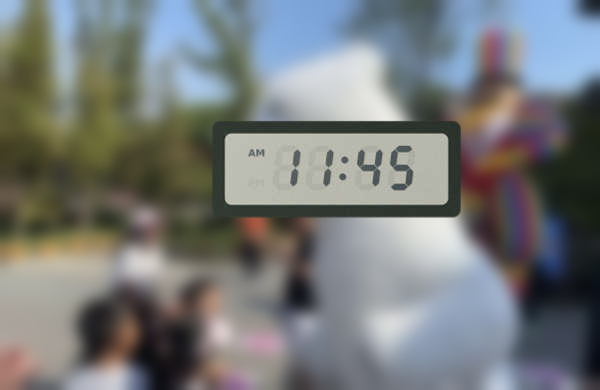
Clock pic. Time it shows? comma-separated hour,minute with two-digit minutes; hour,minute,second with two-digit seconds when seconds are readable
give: 11,45
